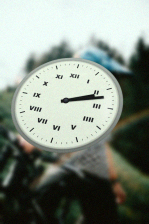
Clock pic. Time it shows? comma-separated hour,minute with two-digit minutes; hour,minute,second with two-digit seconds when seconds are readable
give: 2,12
